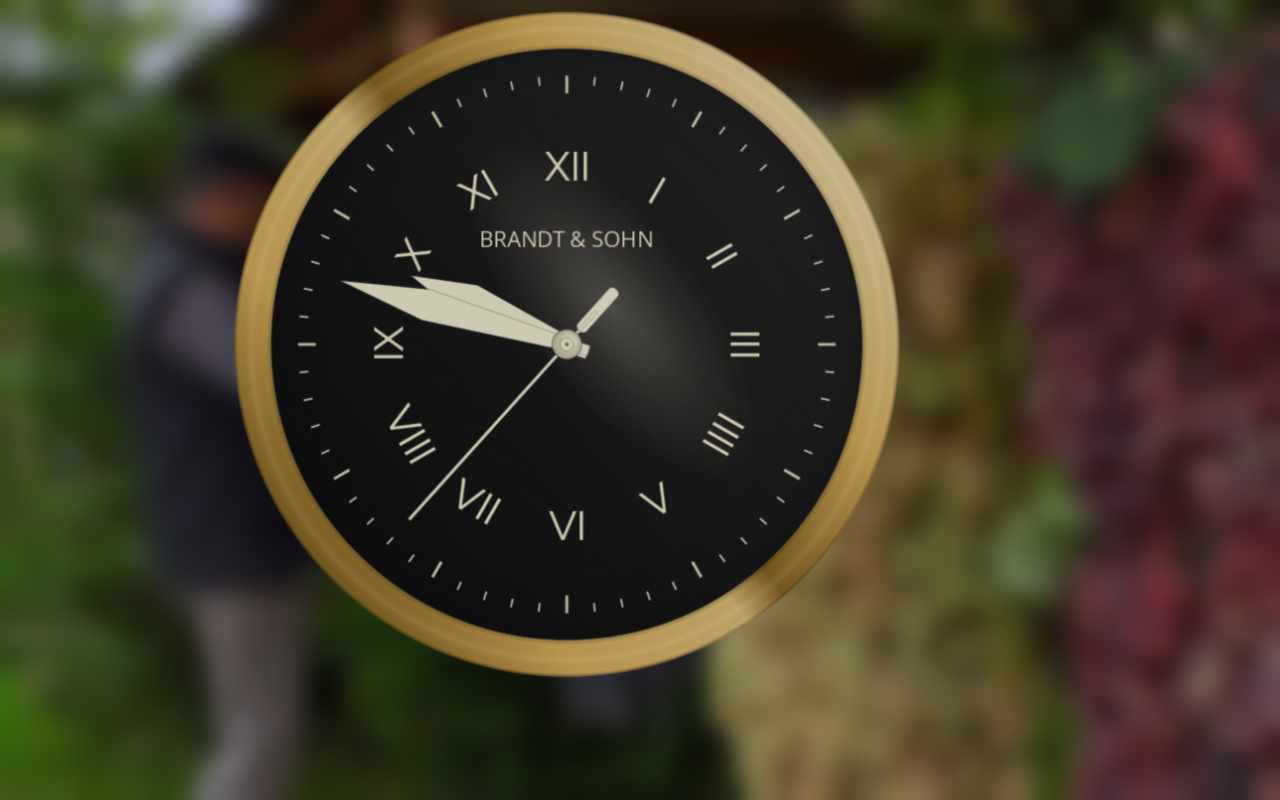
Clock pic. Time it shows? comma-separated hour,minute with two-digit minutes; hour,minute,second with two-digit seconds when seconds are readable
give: 9,47,37
